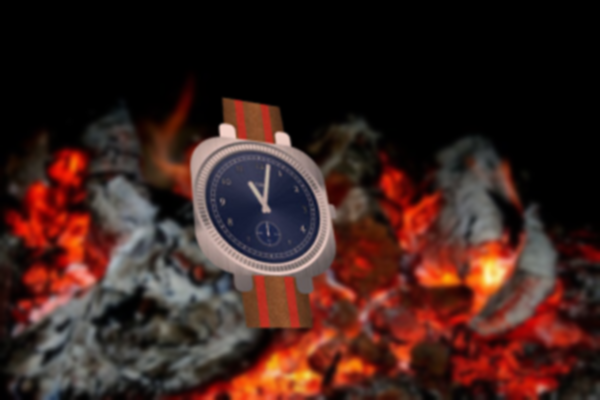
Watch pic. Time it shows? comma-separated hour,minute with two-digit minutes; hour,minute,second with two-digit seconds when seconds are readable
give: 11,02
